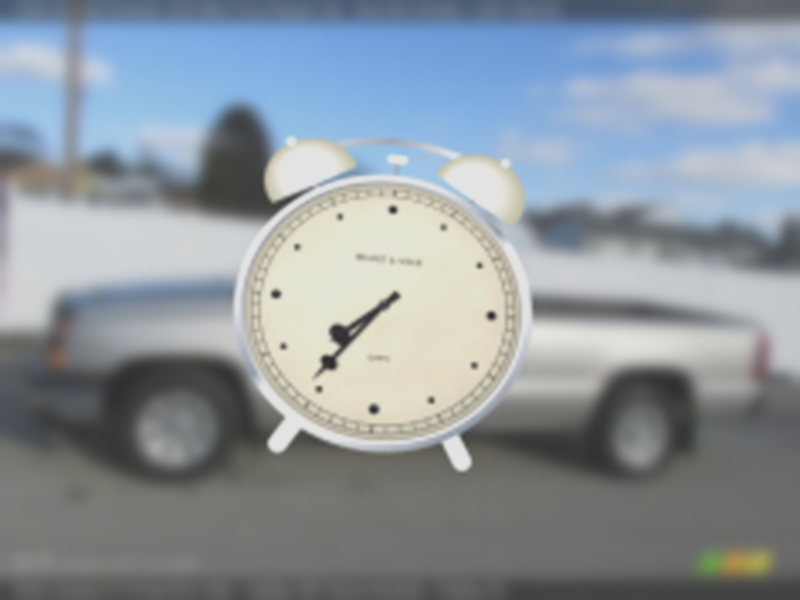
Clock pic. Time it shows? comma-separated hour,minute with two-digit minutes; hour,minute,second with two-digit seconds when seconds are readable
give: 7,36
